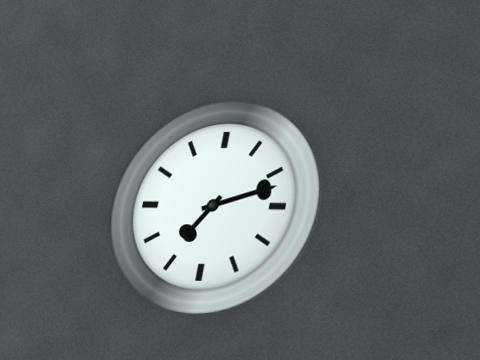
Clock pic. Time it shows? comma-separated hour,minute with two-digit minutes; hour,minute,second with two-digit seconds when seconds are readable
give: 7,12
